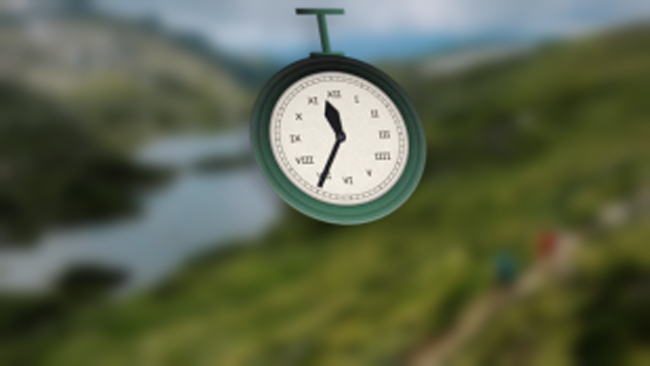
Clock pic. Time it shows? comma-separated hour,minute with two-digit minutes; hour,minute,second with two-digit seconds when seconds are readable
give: 11,35
